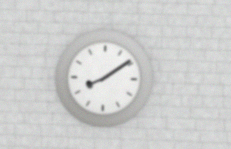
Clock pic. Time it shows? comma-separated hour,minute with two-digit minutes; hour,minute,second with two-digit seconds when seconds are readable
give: 8,09
